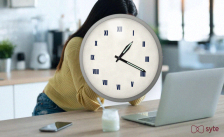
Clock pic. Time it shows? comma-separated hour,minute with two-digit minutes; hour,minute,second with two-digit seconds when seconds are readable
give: 1,19
